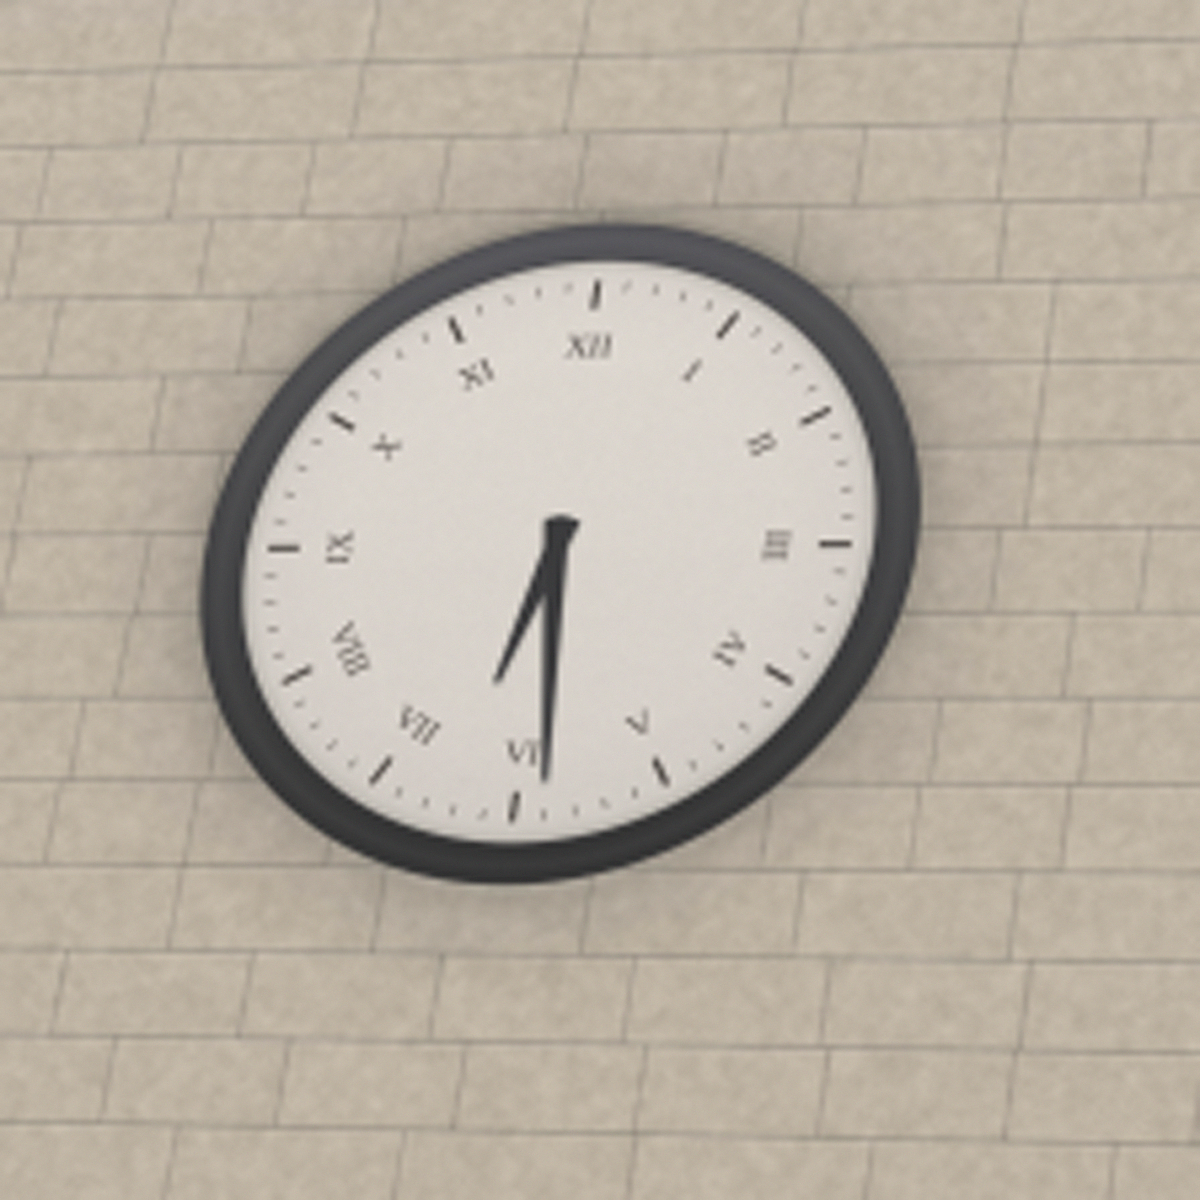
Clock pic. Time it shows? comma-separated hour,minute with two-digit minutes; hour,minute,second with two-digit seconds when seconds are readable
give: 6,29
